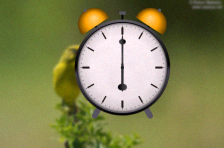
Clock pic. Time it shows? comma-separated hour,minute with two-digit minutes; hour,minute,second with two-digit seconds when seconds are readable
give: 6,00
